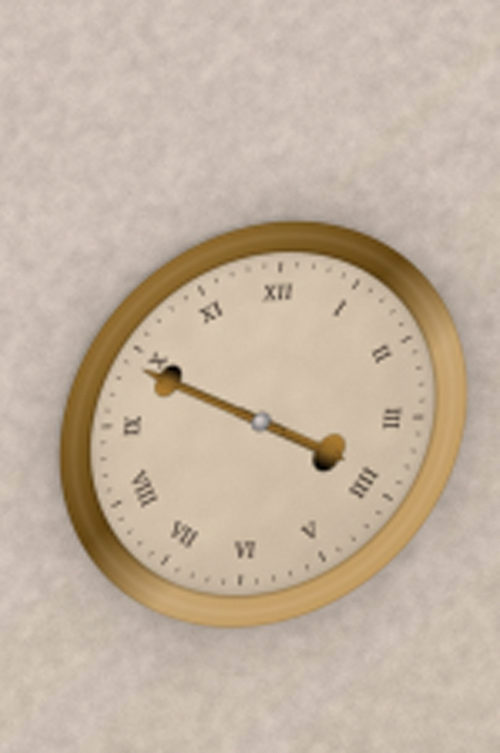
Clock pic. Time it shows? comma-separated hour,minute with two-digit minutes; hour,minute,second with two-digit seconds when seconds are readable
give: 3,49
